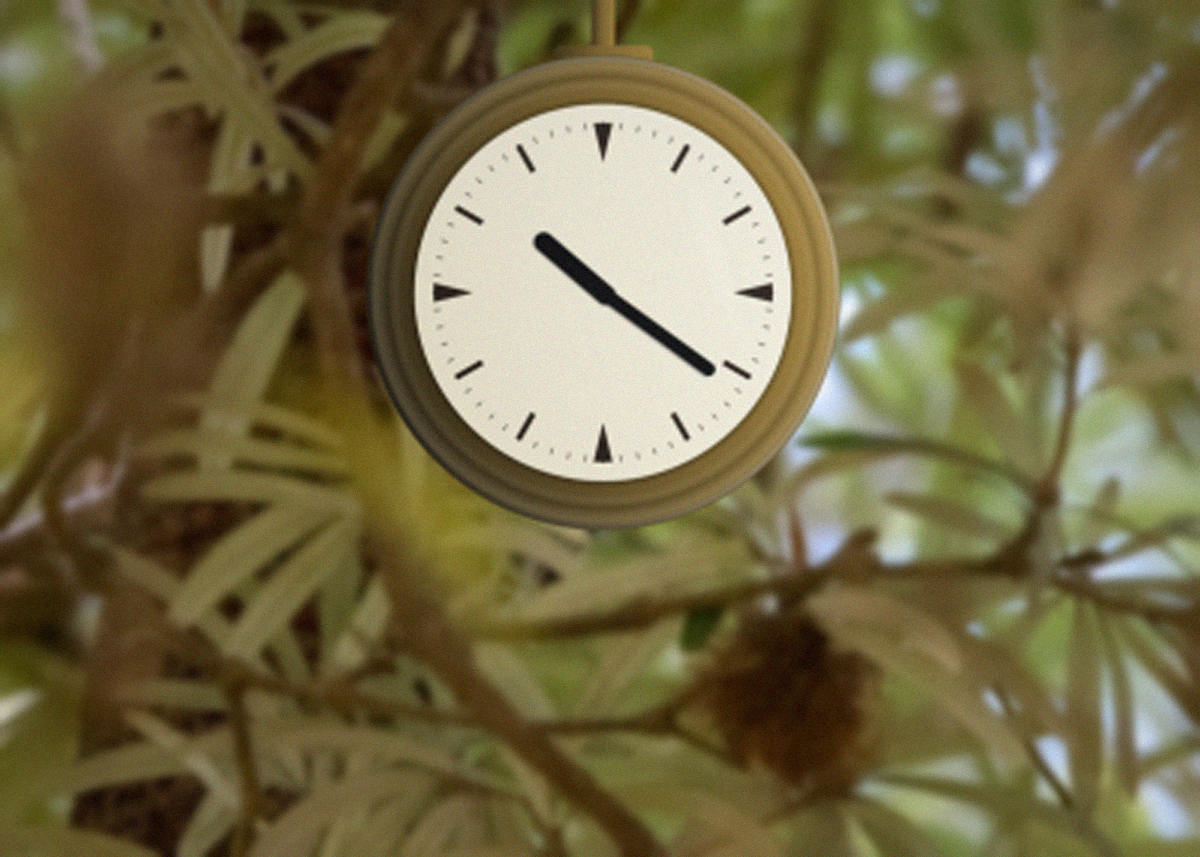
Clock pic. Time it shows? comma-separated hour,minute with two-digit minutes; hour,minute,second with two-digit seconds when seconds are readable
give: 10,21
